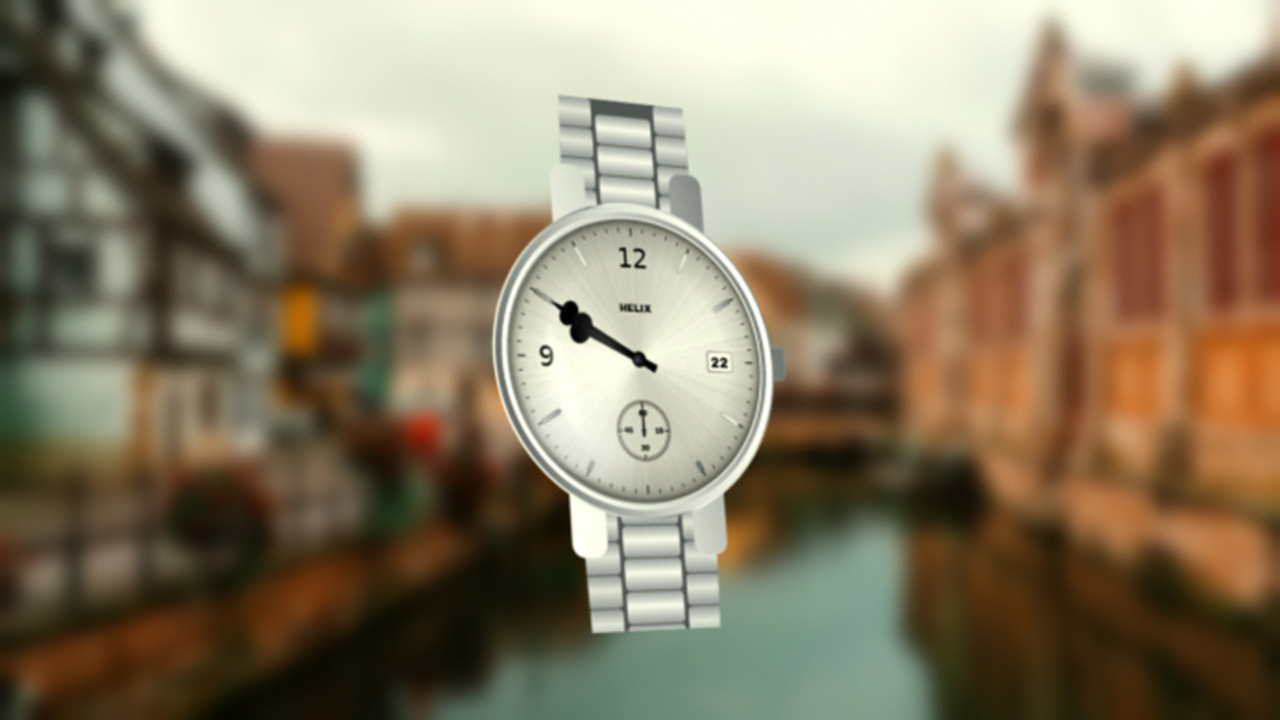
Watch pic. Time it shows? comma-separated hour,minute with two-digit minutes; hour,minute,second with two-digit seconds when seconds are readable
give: 9,50
